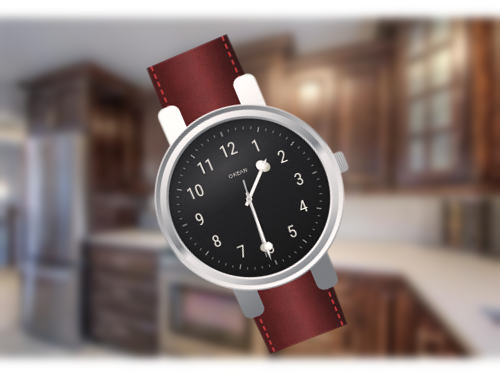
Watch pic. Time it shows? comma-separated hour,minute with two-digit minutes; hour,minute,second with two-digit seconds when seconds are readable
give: 1,30,31
